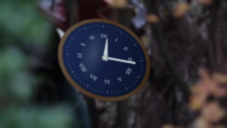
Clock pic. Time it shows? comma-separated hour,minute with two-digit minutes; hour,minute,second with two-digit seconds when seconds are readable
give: 12,16
